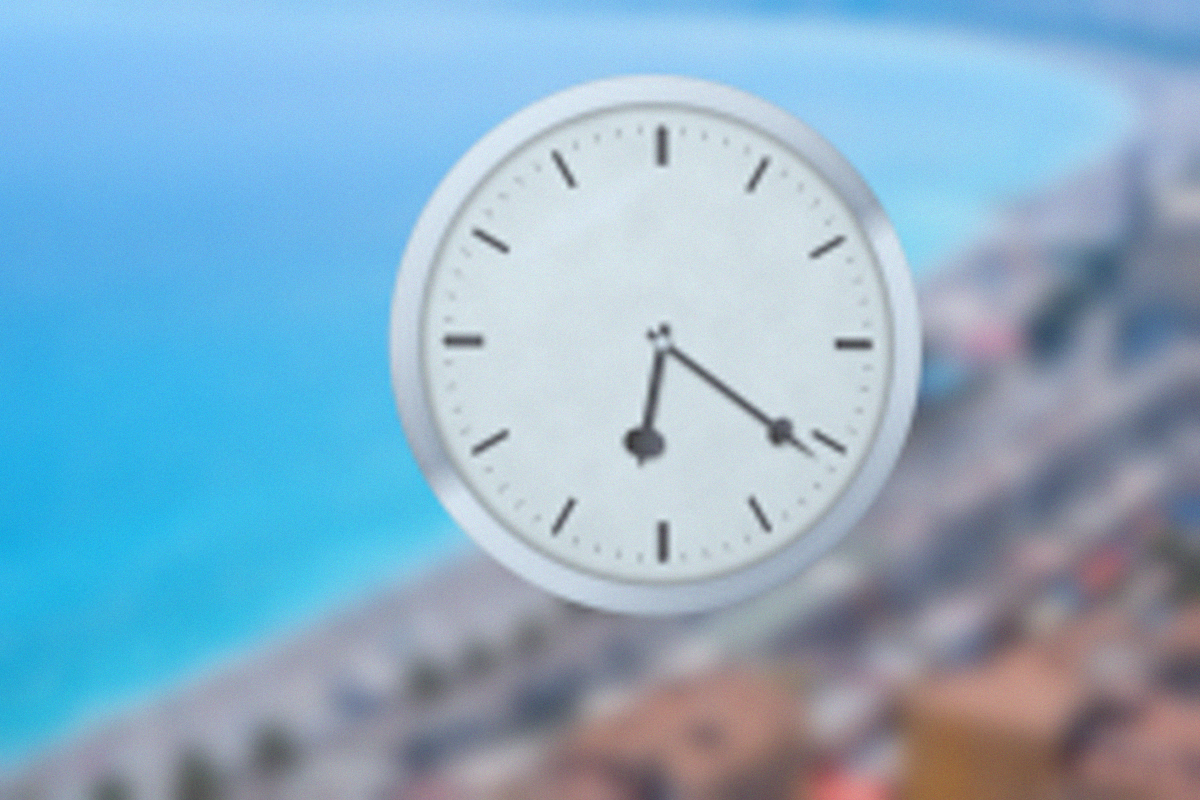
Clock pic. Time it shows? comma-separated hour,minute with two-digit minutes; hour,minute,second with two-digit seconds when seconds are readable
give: 6,21
